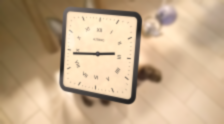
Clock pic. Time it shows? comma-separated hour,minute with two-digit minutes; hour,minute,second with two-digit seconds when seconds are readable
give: 2,44
